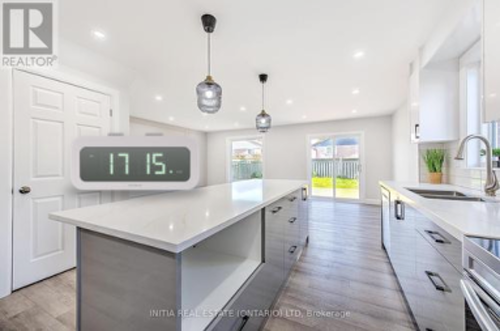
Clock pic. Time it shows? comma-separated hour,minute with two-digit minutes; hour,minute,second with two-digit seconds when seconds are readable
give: 17,15
